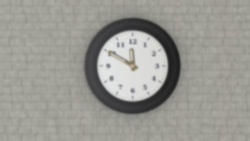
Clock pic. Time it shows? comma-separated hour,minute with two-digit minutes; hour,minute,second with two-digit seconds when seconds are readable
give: 11,50
